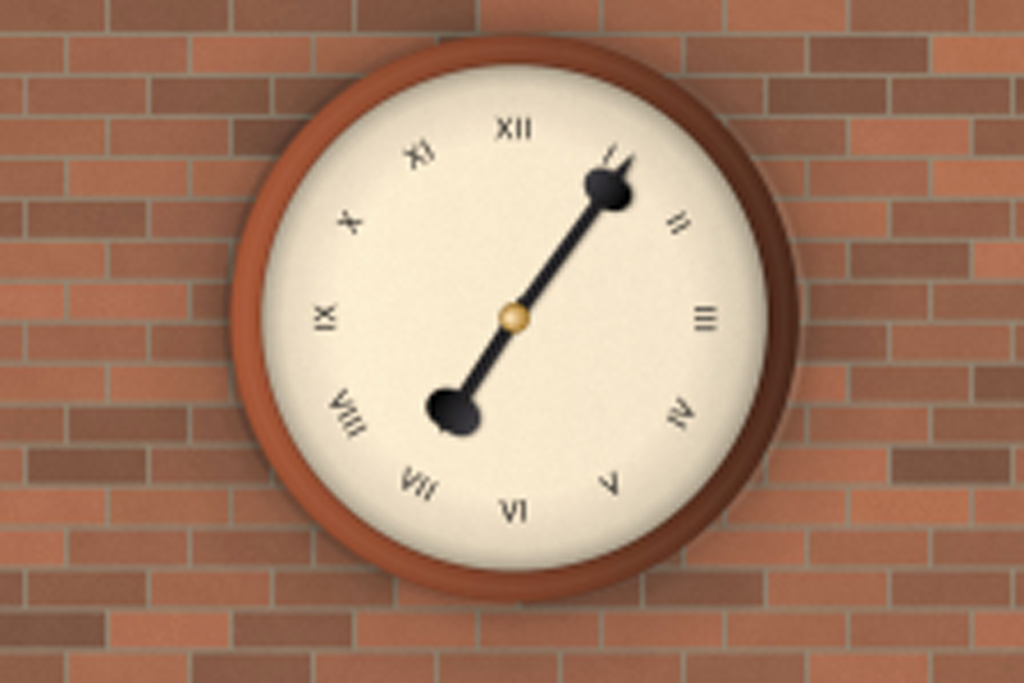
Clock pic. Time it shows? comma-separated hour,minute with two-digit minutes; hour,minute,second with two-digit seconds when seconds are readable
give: 7,06
